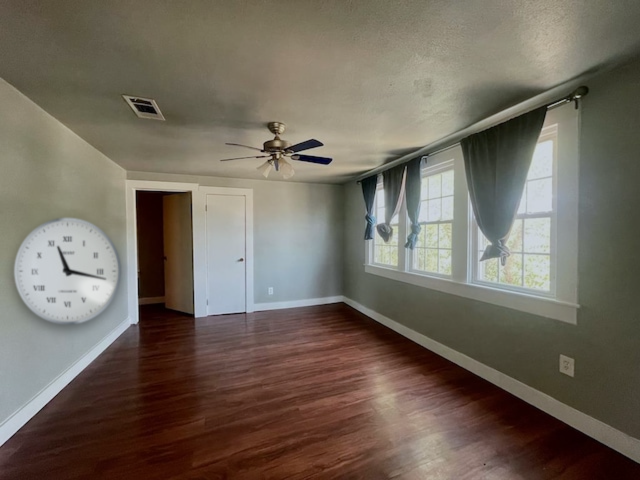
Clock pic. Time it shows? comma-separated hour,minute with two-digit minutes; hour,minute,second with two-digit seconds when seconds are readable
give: 11,17
